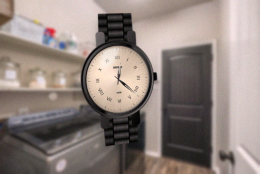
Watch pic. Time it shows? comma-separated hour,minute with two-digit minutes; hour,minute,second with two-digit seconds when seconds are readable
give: 12,22
